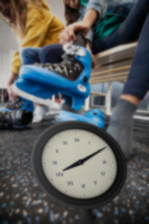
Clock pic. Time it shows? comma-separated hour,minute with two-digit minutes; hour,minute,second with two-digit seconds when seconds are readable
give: 8,10
